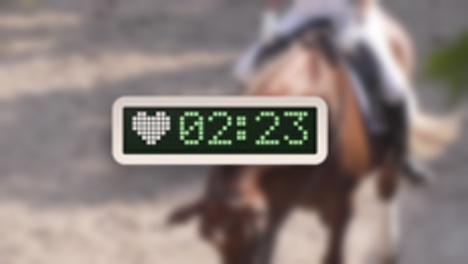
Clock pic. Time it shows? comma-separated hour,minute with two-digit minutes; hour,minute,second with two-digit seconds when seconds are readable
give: 2,23
